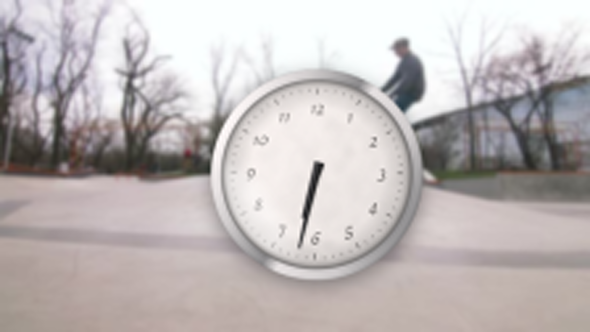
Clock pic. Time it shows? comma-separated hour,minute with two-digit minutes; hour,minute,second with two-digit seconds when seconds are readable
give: 6,32
